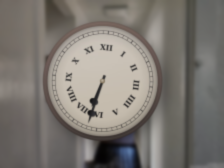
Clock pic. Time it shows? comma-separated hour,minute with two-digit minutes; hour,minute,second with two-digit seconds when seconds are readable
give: 6,32
